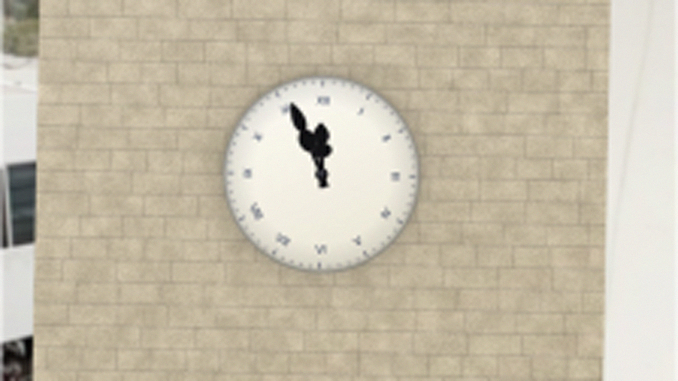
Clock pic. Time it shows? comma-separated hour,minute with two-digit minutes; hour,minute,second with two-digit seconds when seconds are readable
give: 11,56
